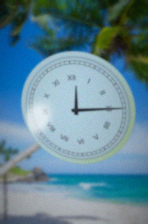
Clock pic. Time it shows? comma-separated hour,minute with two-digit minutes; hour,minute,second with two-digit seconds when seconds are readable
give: 12,15
